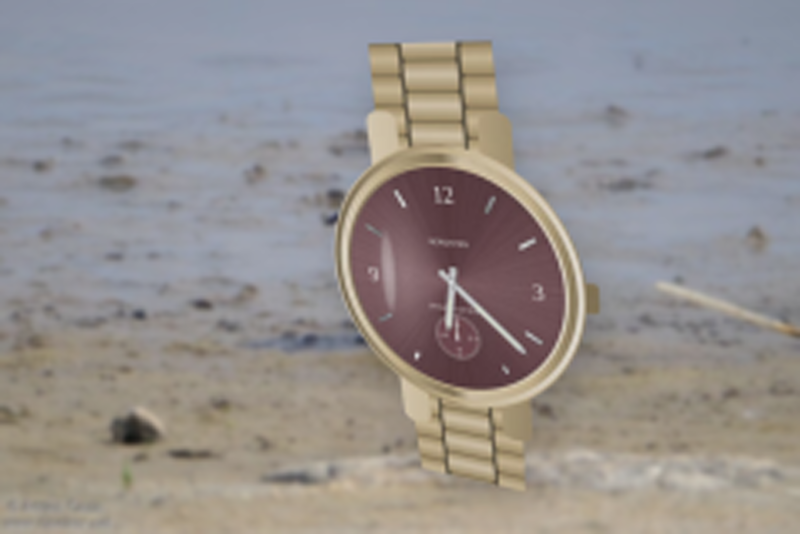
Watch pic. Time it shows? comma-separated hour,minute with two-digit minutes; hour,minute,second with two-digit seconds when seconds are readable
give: 6,22
